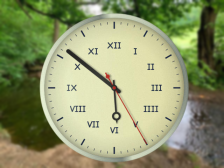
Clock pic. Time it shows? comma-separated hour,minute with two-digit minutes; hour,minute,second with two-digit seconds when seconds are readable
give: 5,51,25
